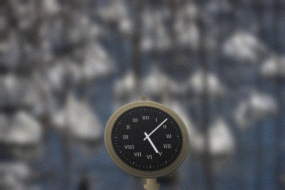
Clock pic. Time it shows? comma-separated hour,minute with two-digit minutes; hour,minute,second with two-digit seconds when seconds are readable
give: 5,08
